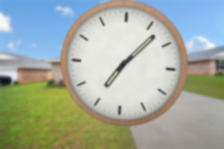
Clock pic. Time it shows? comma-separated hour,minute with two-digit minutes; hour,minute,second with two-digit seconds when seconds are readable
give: 7,07
